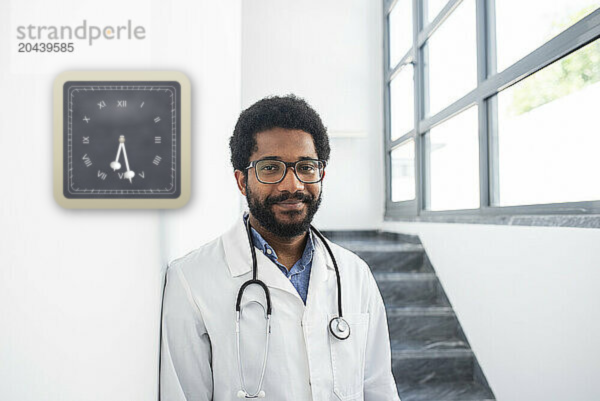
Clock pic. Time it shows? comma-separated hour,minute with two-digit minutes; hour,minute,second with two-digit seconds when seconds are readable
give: 6,28
